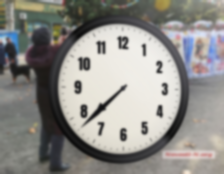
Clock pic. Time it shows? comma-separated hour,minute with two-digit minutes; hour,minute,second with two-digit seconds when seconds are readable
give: 7,38
